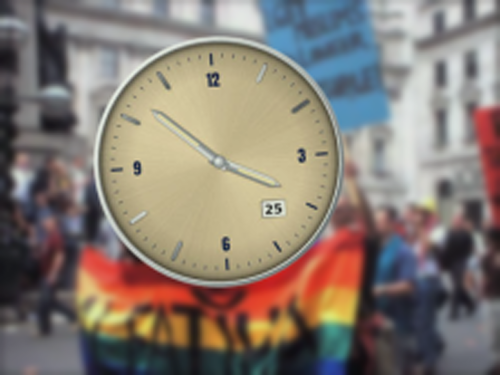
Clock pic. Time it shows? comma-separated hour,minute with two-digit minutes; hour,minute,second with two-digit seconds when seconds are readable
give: 3,52
